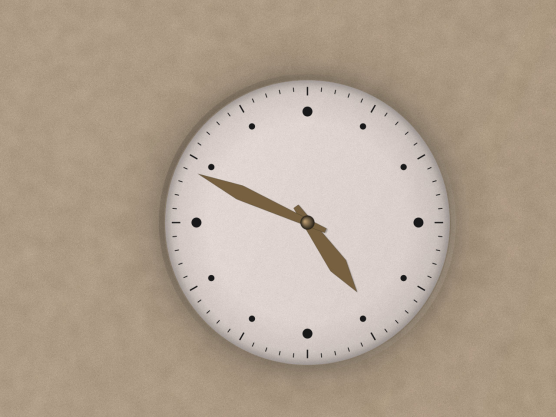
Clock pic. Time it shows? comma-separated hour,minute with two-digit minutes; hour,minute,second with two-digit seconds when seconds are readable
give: 4,49
